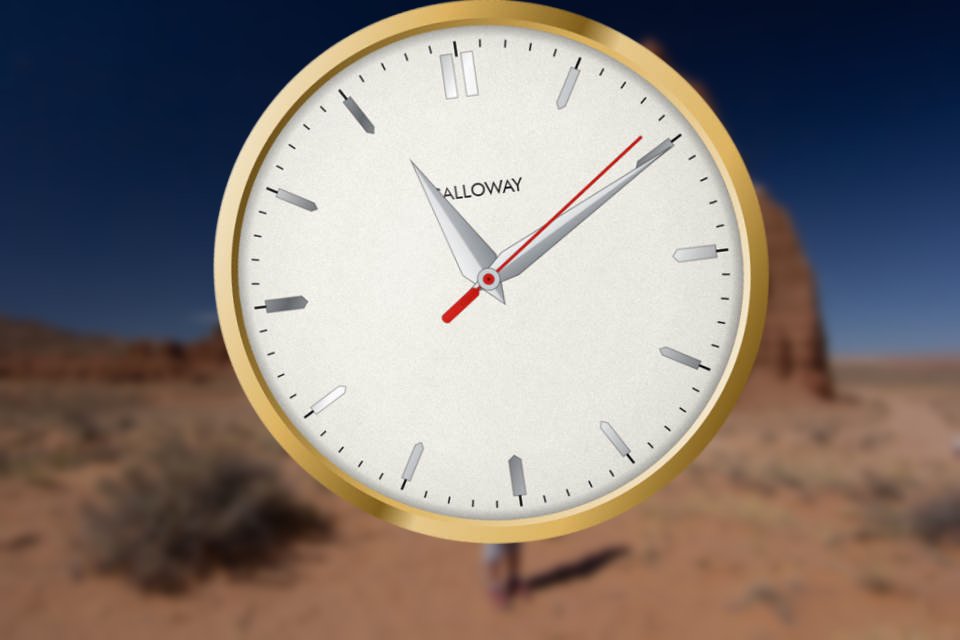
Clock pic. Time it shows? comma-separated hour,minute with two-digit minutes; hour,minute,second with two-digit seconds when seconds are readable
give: 11,10,09
